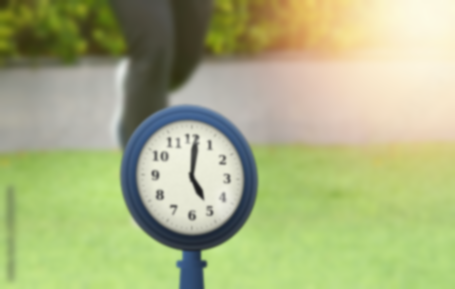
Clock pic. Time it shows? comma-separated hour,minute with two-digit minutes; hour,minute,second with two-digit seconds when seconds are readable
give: 5,01
